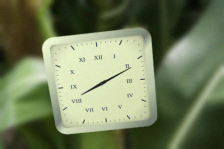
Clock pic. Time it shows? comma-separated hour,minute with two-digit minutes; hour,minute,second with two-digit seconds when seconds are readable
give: 8,11
